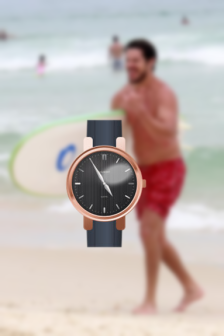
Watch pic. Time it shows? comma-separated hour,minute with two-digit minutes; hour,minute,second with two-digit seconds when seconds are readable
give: 4,55
